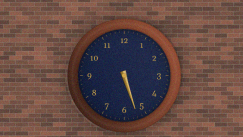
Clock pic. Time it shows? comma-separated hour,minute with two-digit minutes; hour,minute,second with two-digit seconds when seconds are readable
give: 5,27
